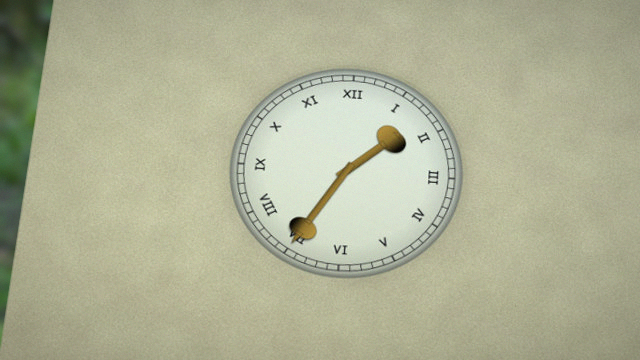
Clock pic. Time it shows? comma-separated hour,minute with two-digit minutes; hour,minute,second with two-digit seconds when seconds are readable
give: 1,35
